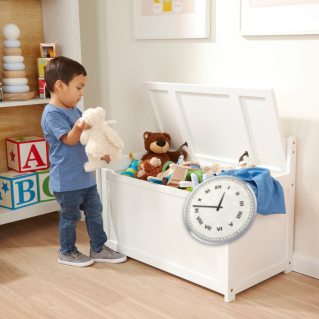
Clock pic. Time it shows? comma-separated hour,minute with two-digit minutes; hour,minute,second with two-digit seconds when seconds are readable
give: 12,47
